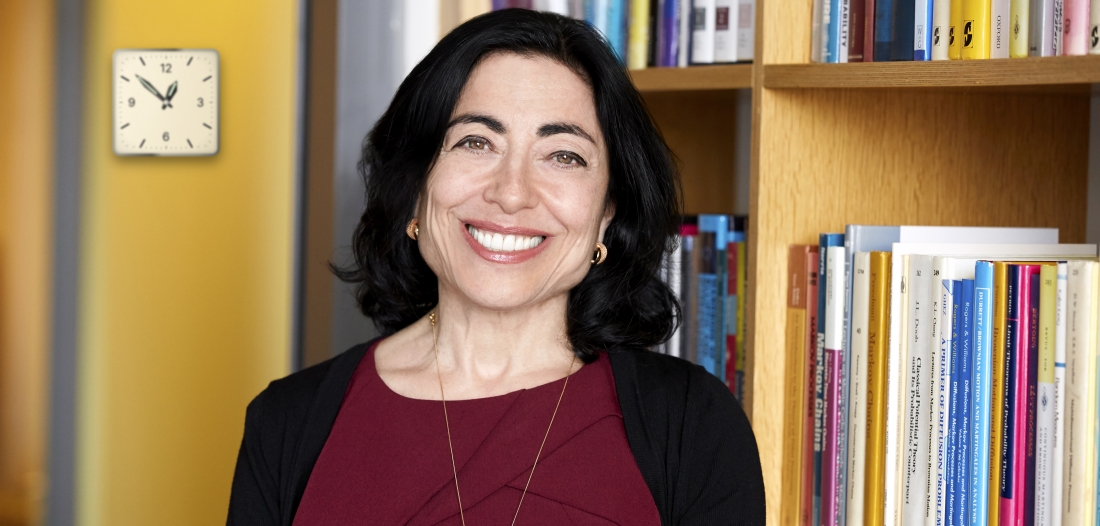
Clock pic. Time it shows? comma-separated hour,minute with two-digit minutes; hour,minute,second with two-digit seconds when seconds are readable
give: 12,52
